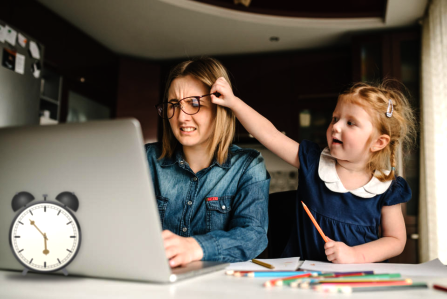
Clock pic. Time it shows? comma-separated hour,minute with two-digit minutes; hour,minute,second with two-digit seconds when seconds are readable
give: 5,53
